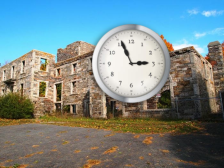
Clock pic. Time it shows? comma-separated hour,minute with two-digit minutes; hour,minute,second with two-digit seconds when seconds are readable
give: 2,56
